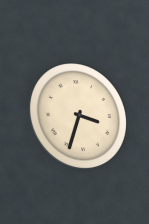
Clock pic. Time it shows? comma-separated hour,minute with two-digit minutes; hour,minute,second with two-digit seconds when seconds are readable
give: 3,34
